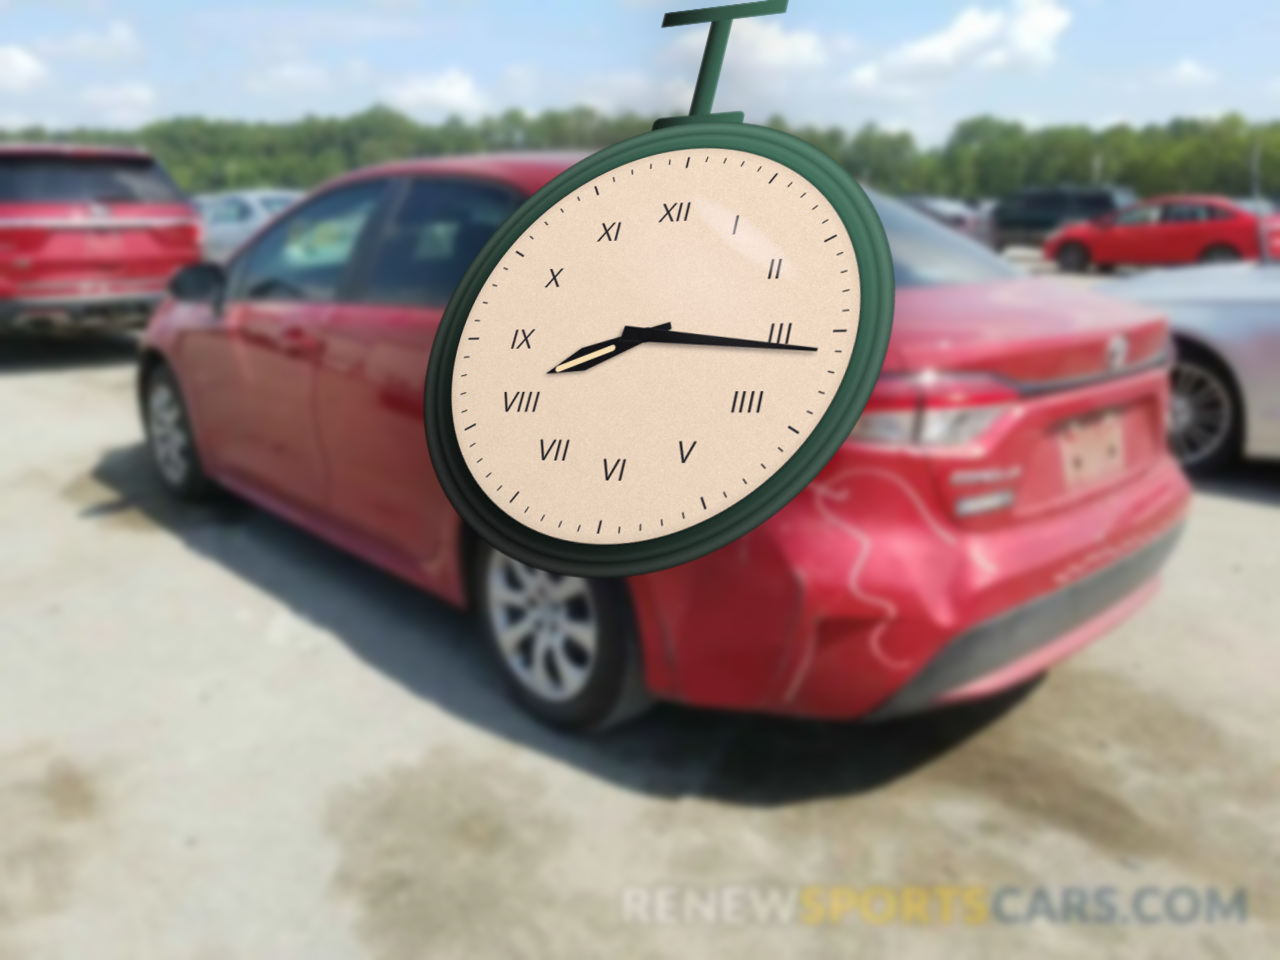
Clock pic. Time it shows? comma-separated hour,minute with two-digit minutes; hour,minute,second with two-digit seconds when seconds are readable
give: 8,16
